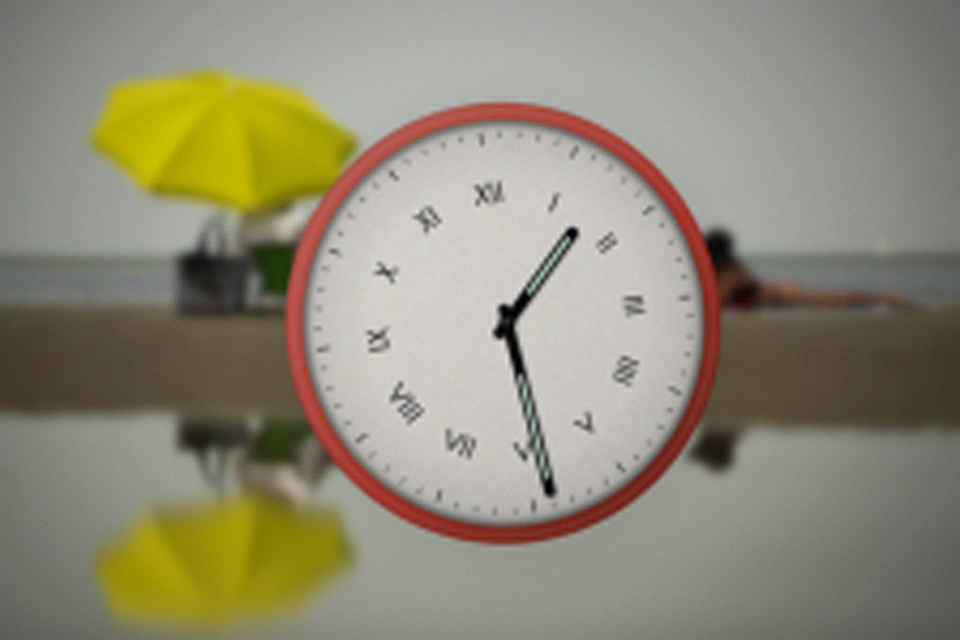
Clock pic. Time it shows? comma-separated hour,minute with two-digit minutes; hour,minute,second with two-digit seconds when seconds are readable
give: 1,29
